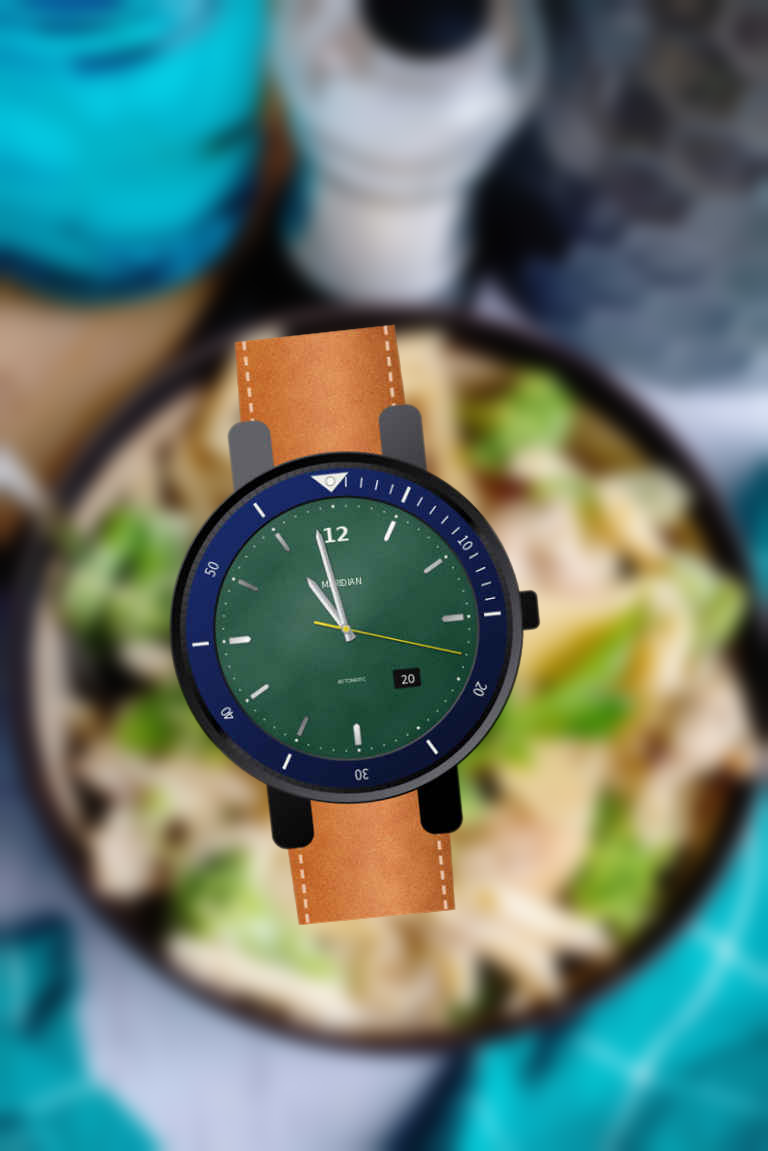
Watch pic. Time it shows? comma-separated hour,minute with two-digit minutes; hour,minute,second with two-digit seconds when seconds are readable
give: 10,58,18
